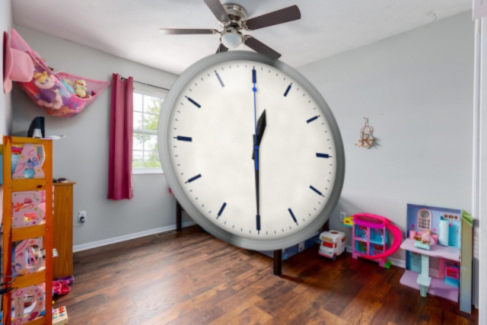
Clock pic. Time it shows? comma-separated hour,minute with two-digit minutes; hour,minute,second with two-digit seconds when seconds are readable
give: 12,30,00
